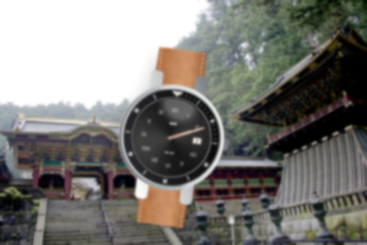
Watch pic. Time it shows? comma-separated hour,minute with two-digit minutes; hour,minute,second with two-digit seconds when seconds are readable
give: 2,11
